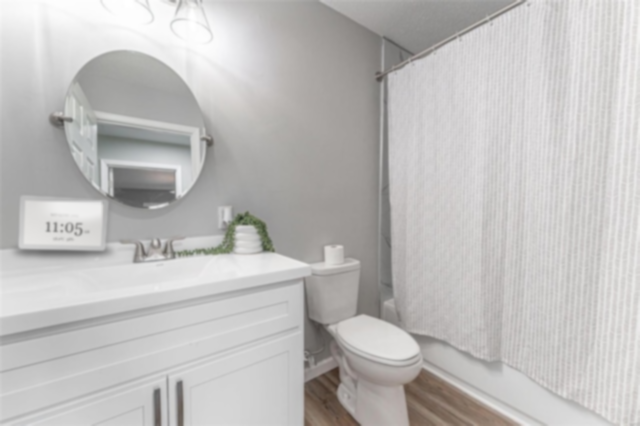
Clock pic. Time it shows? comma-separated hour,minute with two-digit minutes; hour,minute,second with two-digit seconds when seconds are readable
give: 11,05
